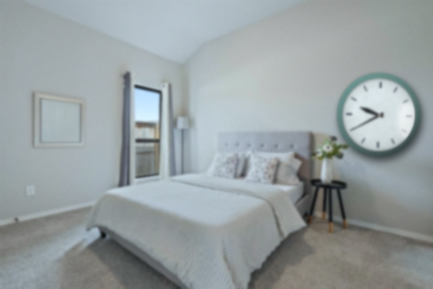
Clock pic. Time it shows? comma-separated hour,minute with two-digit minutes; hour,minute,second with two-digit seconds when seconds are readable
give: 9,40
